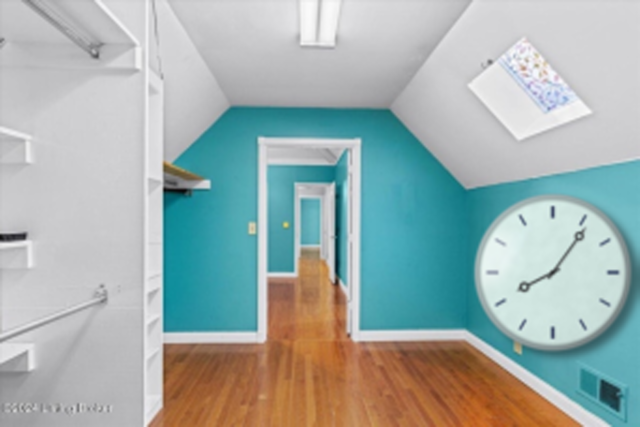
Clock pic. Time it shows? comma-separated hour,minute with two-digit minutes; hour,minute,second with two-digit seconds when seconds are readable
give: 8,06
